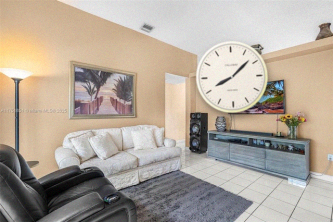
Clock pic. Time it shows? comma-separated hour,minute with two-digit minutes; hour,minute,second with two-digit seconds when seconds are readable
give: 8,08
